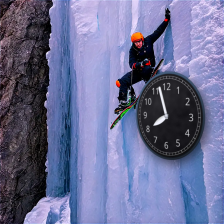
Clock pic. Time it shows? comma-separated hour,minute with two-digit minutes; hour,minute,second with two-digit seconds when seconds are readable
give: 7,57
